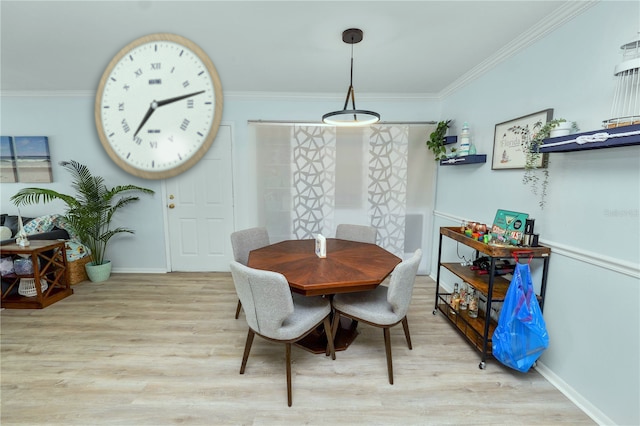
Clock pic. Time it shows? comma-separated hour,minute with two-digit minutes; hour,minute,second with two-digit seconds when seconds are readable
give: 7,13
